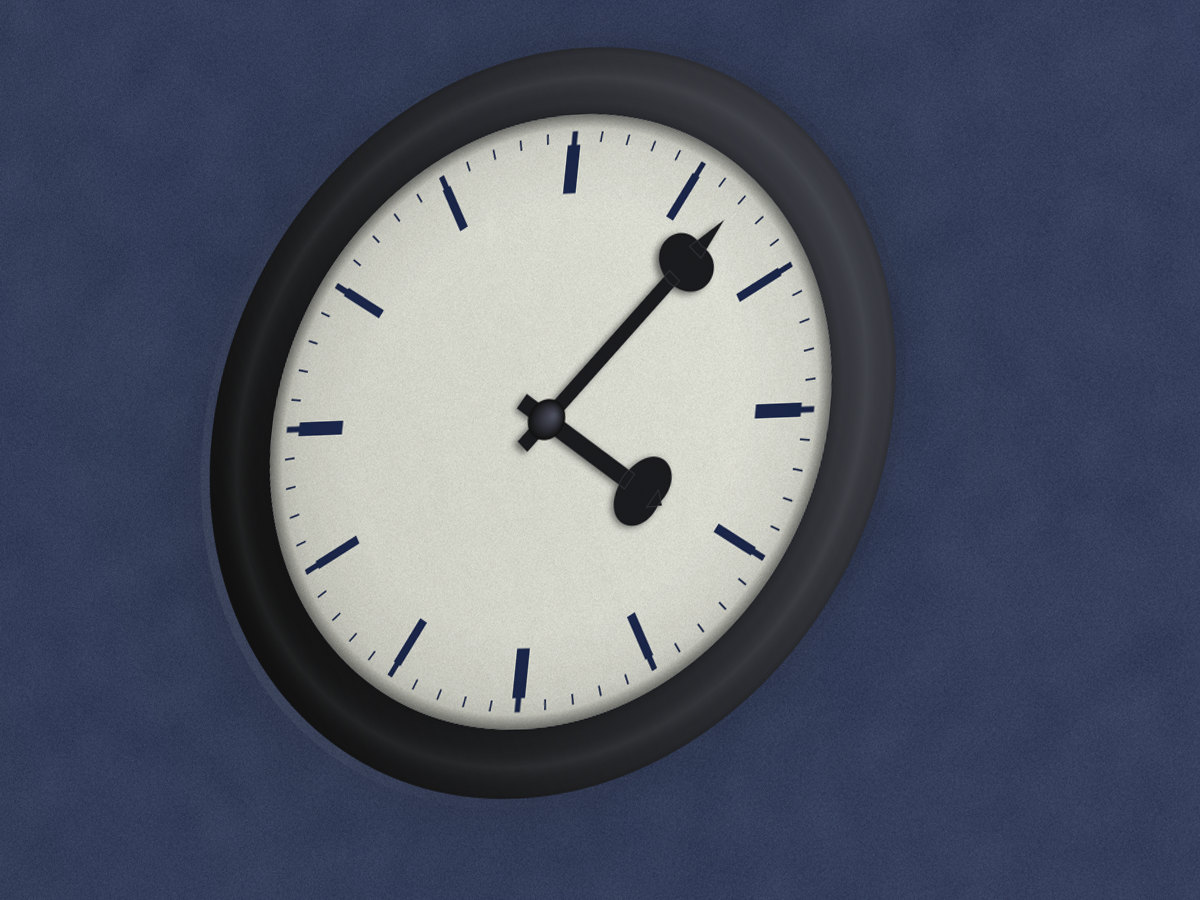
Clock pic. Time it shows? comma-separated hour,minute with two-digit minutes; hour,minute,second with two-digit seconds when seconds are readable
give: 4,07
